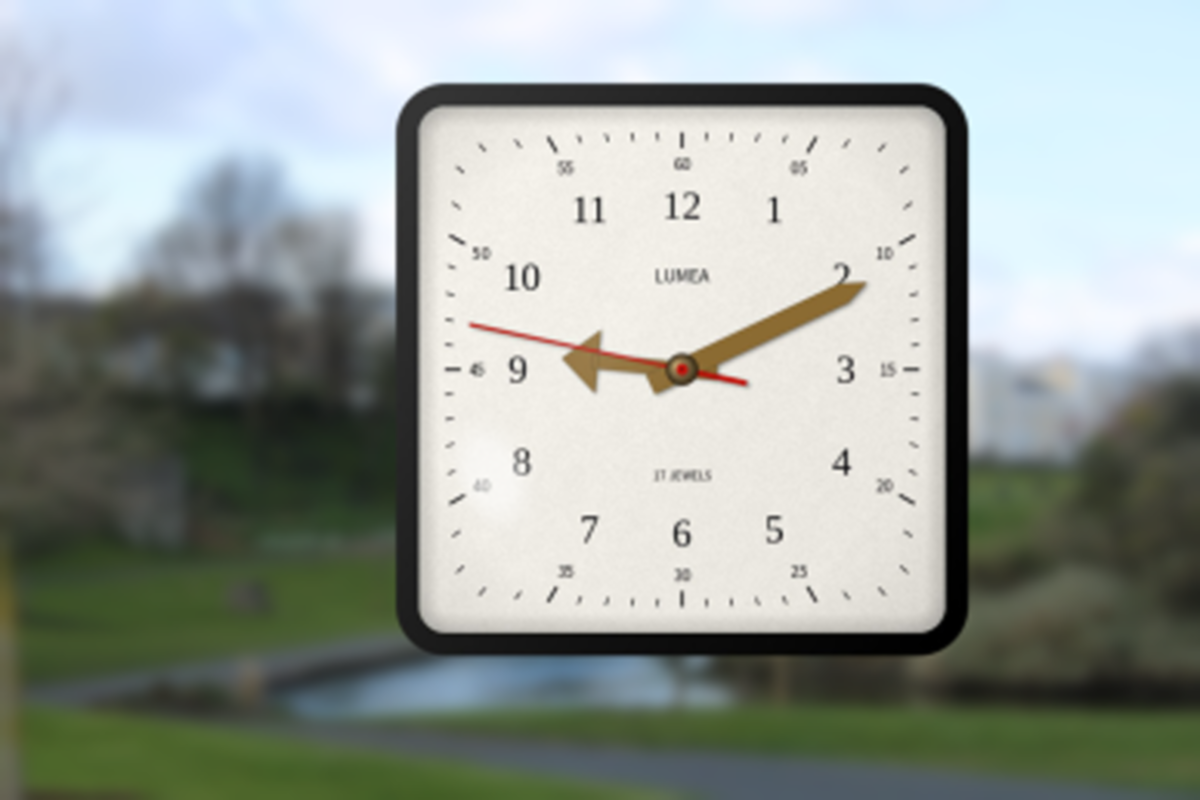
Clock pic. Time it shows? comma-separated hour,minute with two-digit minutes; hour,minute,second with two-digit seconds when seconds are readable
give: 9,10,47
